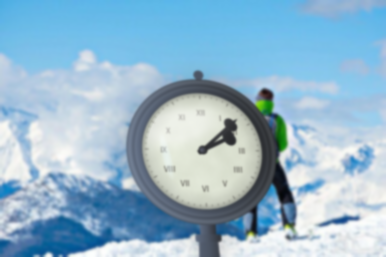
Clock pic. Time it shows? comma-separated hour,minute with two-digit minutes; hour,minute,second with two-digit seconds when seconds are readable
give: 2,08
